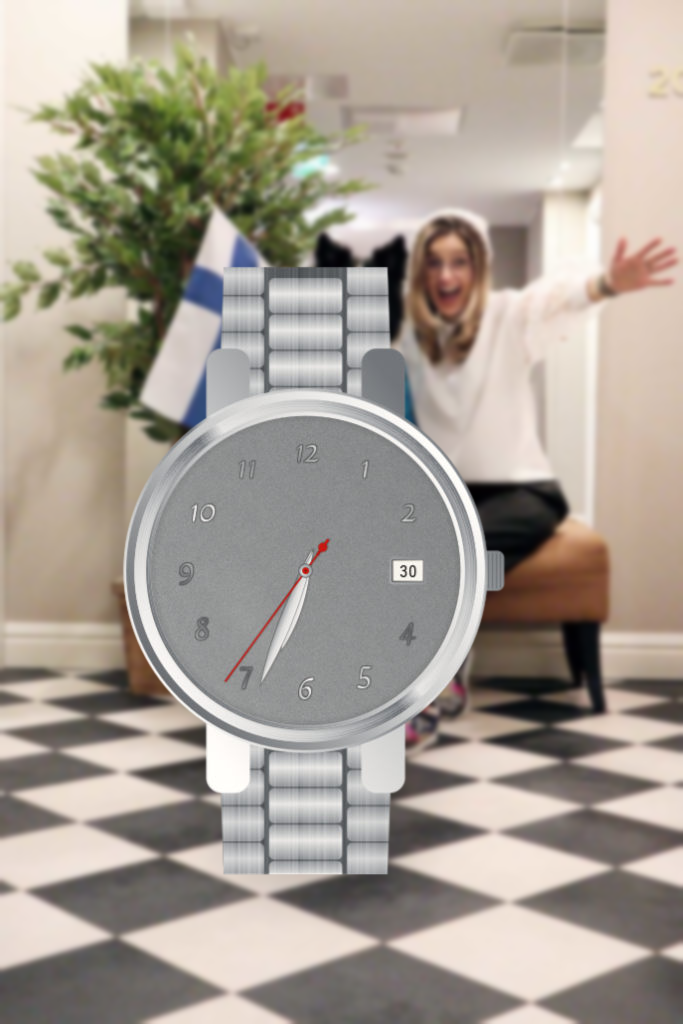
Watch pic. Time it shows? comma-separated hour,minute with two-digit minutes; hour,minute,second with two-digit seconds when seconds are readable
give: 6,33,36
